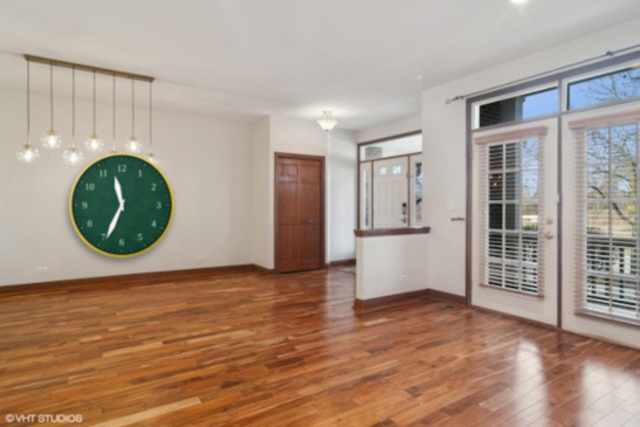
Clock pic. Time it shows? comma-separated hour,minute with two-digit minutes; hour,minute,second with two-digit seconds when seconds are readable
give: 11,34
